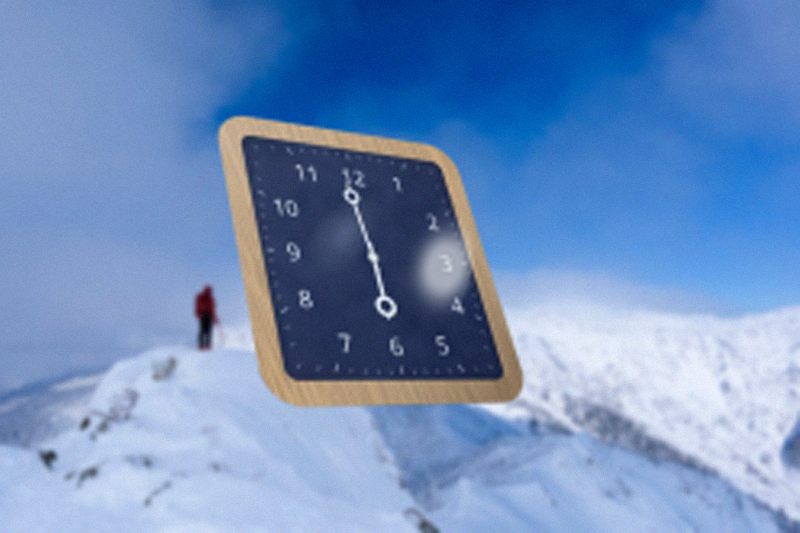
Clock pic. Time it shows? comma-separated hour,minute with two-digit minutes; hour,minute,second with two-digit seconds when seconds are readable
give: 5,59
